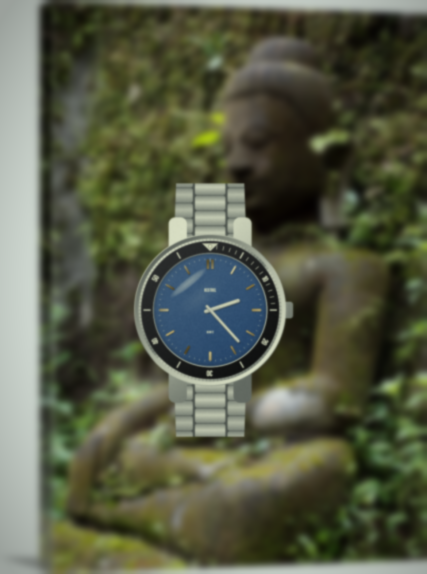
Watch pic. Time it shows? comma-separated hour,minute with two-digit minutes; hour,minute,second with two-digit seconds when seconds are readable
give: 2,23
